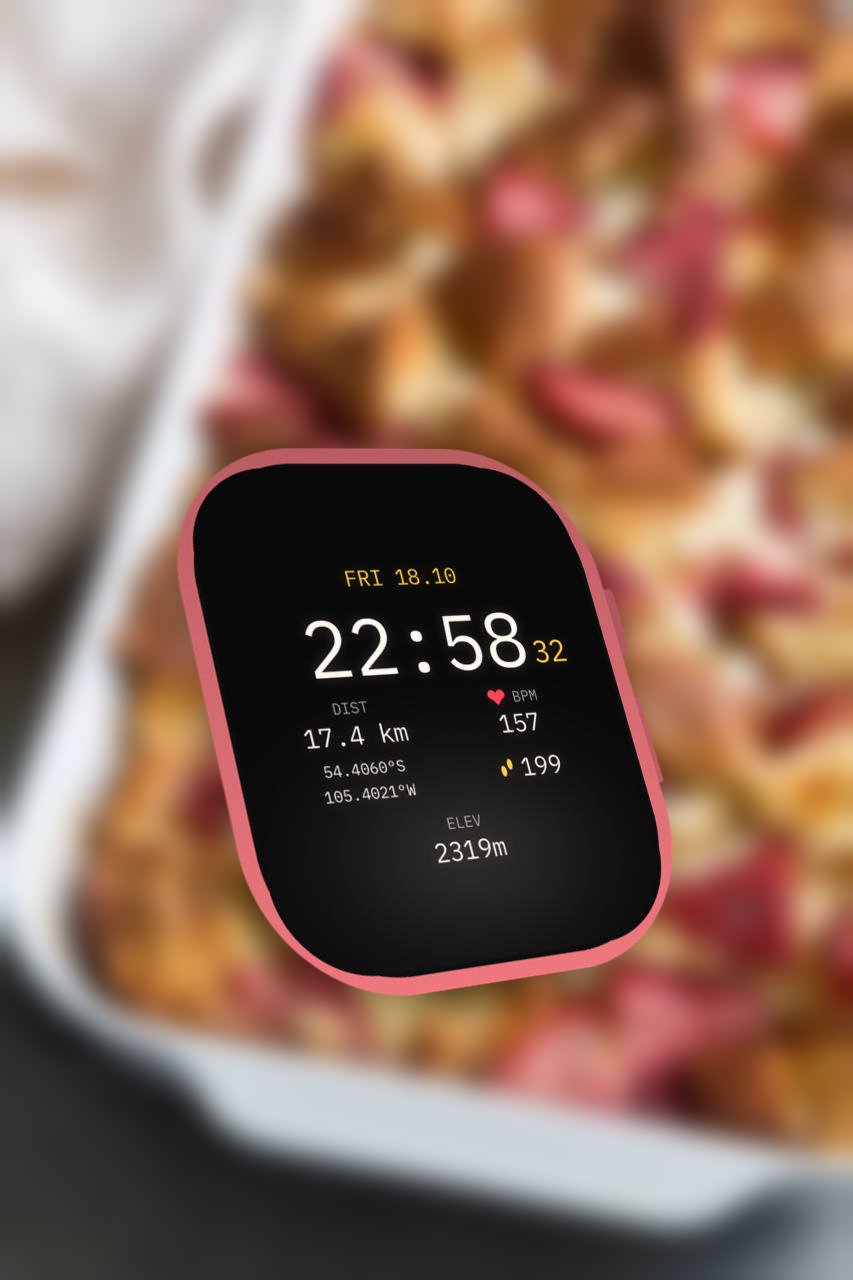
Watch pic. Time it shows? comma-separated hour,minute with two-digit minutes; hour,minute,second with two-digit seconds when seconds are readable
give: 22,58,32
